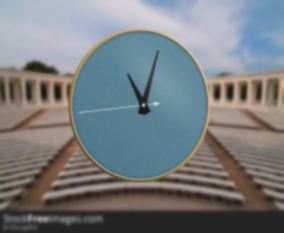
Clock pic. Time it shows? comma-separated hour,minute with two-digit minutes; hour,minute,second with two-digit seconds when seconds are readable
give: 11,02,44
